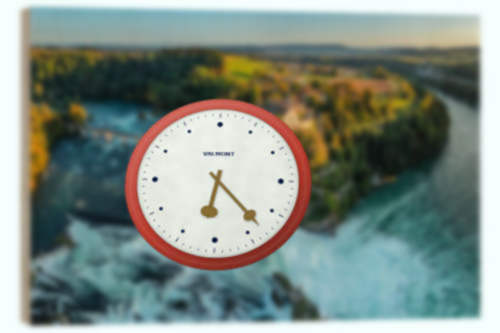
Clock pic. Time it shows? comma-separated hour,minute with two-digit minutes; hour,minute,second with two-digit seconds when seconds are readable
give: 6,23
